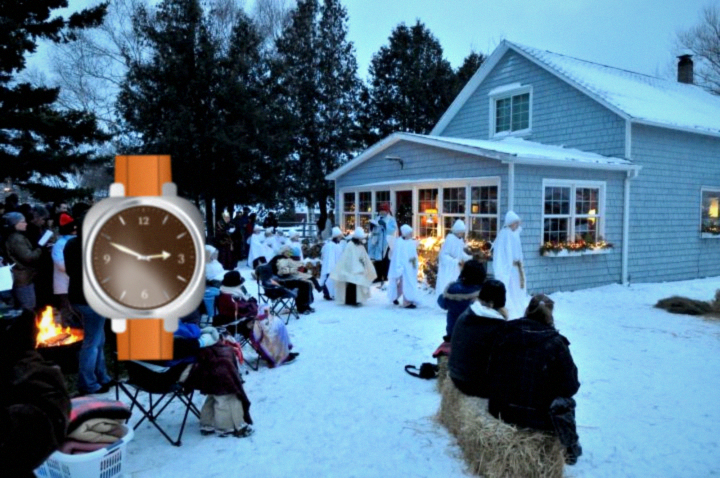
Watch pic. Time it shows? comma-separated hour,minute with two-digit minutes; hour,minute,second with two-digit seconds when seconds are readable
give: 2,49
